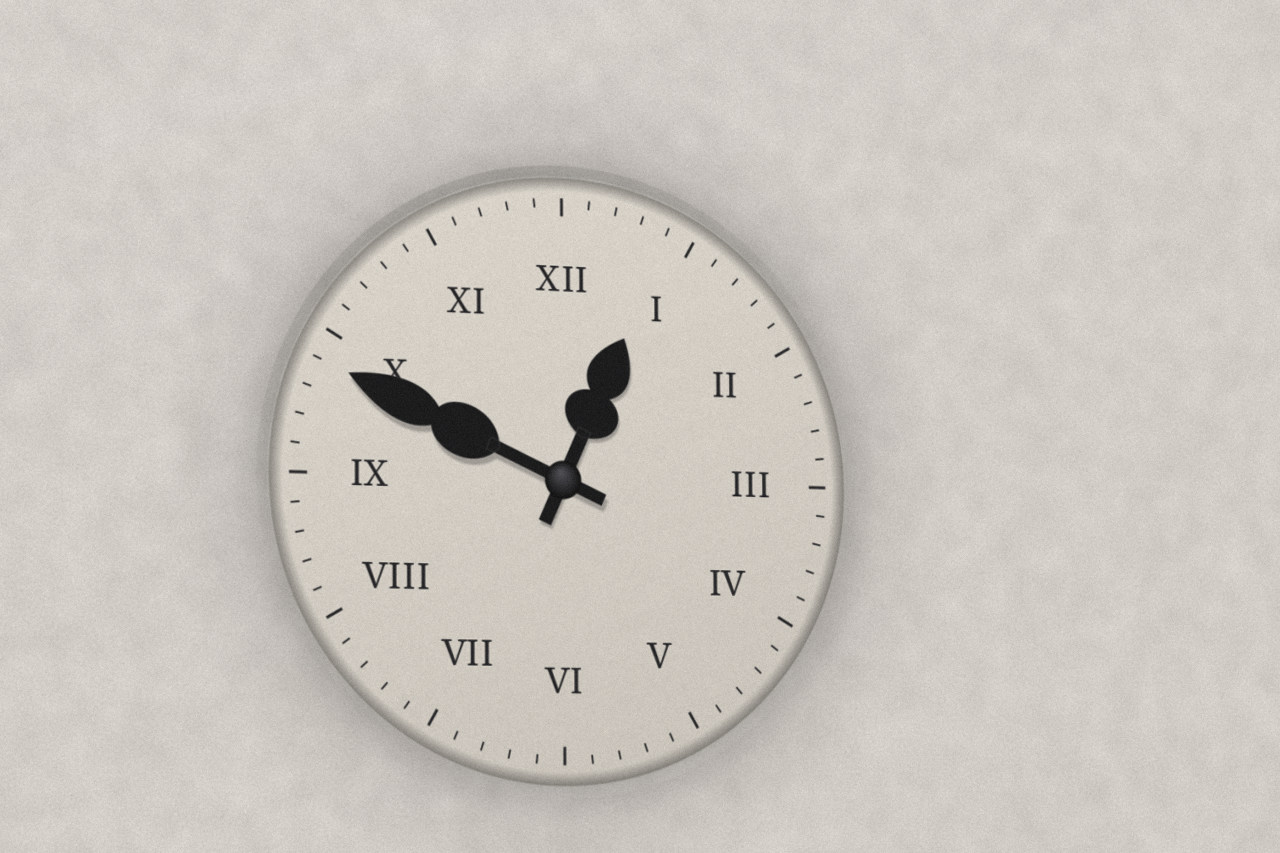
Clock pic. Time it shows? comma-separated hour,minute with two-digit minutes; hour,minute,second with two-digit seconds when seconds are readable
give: 12,49
